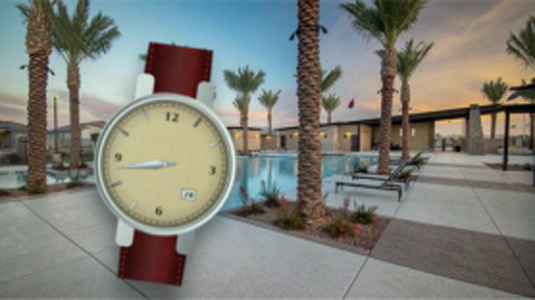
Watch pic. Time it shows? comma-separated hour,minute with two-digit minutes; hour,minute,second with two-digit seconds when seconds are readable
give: 8,43
